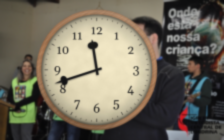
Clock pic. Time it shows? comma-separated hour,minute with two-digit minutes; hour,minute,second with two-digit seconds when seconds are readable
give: 11,42
